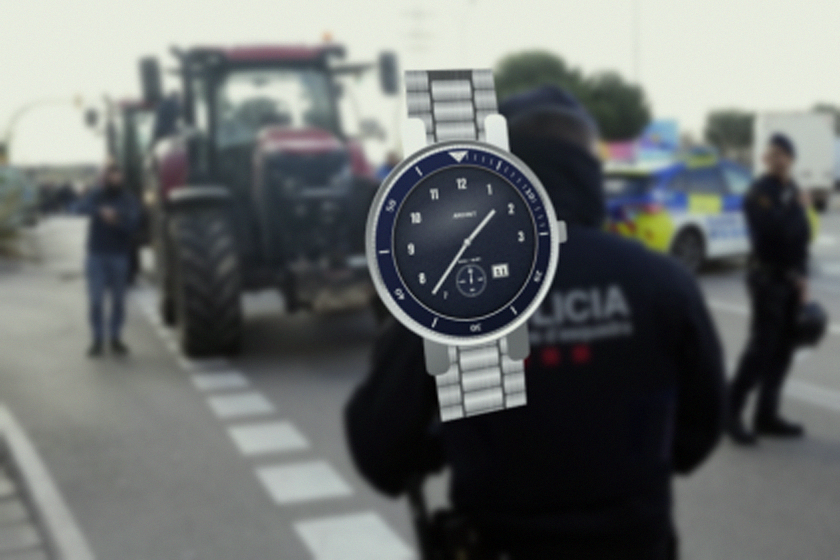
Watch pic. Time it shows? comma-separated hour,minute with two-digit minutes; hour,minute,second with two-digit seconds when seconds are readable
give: 1,37
